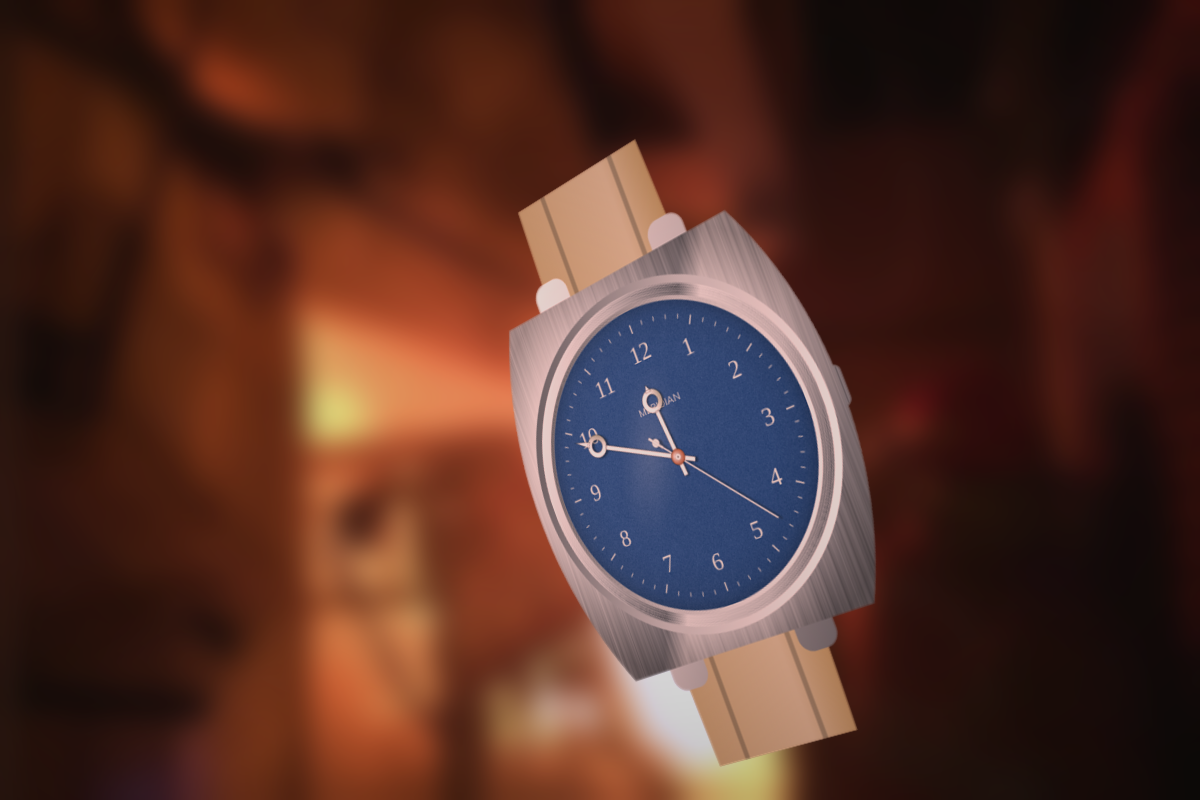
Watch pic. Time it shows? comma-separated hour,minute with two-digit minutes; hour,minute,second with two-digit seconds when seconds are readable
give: 11,49,23
